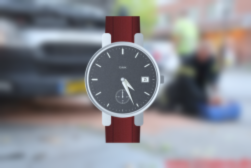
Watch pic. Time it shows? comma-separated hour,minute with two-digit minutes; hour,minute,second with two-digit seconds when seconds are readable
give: 4,26
